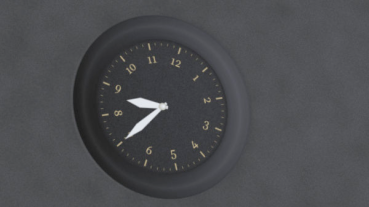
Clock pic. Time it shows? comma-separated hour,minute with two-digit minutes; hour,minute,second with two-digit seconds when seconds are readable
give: 8,35
